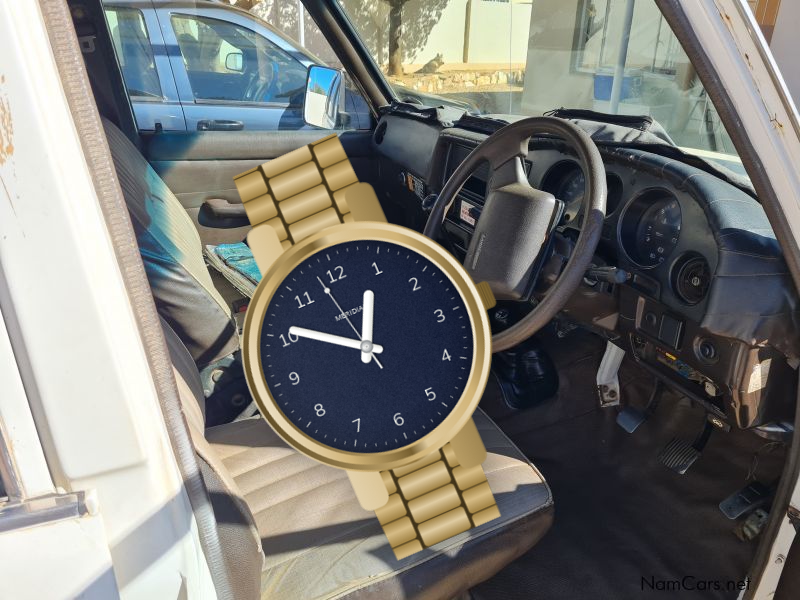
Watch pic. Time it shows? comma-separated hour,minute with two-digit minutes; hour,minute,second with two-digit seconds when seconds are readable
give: 12,50,58
